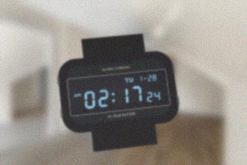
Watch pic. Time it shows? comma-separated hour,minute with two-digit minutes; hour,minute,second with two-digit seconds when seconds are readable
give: 2,17,24
